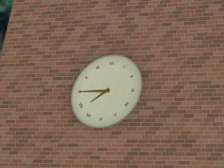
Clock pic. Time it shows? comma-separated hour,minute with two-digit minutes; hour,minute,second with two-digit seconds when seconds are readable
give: 7,45
